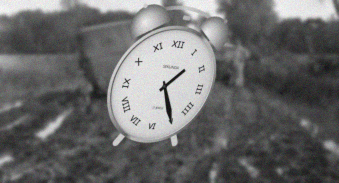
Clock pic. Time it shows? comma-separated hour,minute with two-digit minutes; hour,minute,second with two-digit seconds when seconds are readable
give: 1,25
